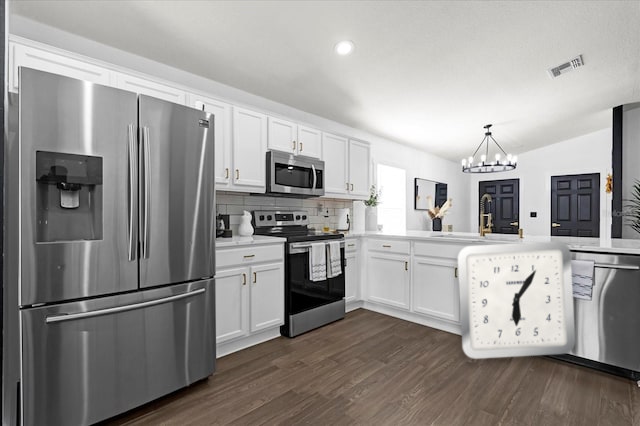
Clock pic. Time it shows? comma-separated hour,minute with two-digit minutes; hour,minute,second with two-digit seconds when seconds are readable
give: 6,06
